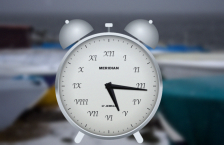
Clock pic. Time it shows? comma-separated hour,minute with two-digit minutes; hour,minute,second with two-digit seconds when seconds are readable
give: 5,16
